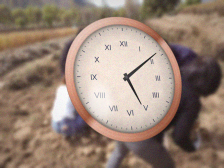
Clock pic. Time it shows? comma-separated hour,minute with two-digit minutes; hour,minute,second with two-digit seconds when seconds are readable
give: 5,09
